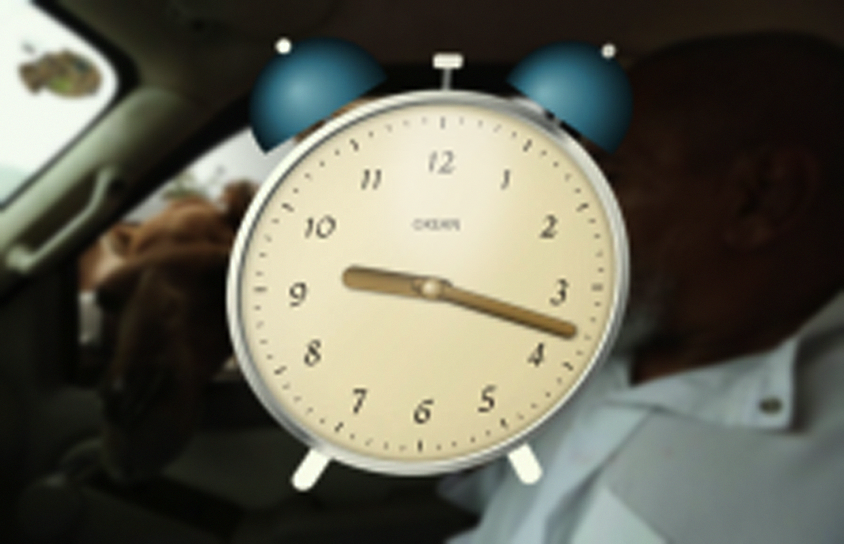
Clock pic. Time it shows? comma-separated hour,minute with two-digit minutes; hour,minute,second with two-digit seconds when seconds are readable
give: 9,18
